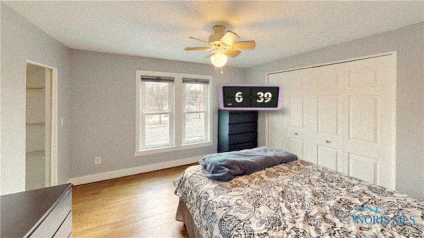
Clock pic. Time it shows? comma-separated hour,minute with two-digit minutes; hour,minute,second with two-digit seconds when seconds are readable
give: 6,39
